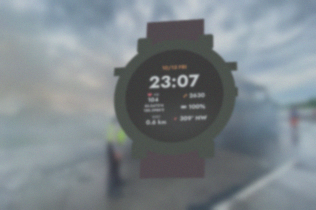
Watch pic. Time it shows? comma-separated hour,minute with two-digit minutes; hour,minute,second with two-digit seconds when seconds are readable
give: 23,07
